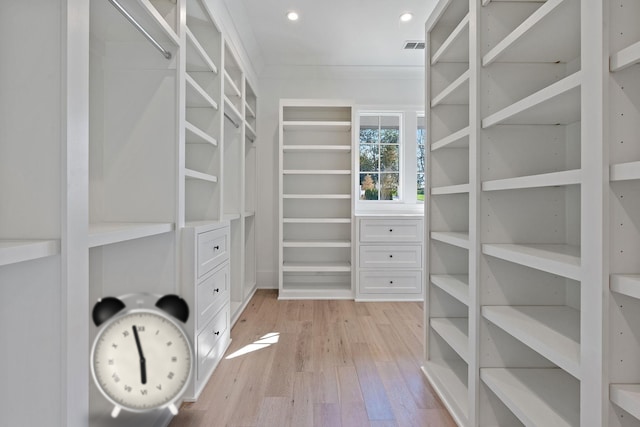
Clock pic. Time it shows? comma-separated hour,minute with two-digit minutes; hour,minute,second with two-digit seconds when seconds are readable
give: 5,58
